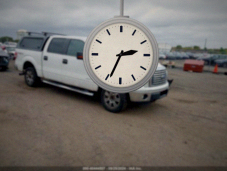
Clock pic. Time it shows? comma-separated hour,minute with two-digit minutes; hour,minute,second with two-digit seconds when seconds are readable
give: 2,34
